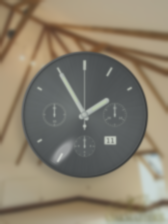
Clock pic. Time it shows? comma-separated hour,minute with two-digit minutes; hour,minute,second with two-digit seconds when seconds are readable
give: 1,55
